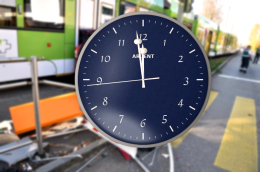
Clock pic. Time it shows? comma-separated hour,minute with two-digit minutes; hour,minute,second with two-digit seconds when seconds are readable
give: 11,58,44
